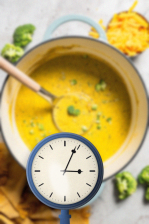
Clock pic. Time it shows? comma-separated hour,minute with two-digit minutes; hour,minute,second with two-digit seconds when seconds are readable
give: 3,04
